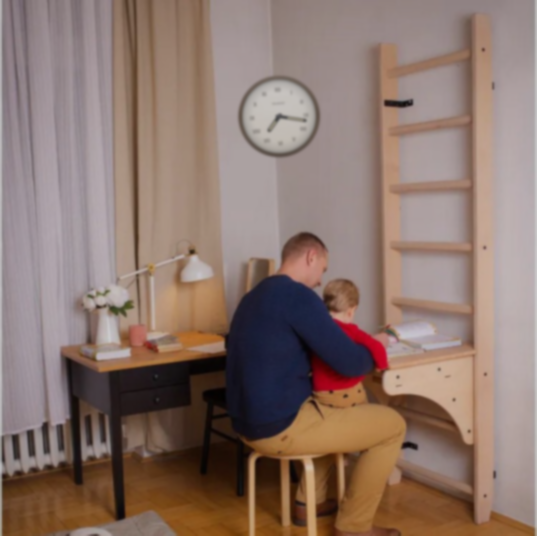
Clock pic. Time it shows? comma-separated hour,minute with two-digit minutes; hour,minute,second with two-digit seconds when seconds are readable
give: 7,17
